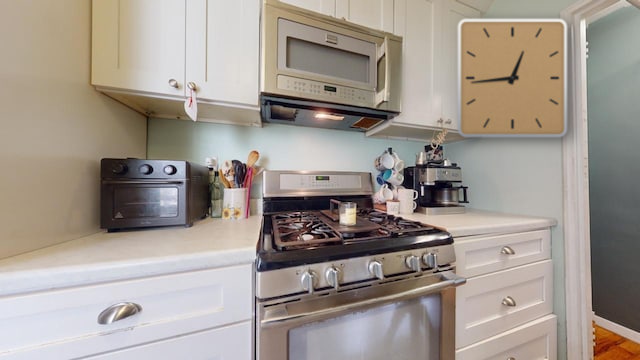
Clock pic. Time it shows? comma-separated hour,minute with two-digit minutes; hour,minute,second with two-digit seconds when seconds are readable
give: 12,44
